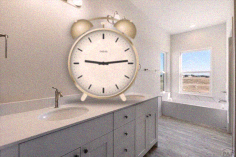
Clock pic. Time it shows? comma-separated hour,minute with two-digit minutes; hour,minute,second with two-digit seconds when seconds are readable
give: 9,14
